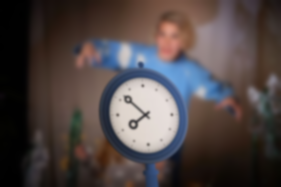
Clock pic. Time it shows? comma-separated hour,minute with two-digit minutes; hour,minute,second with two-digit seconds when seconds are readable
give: 7,52
